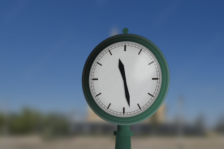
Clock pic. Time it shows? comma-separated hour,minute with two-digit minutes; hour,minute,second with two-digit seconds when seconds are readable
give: 11,28
